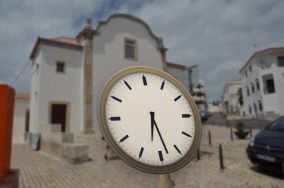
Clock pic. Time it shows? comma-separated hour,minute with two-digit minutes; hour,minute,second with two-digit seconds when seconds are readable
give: 6,28
